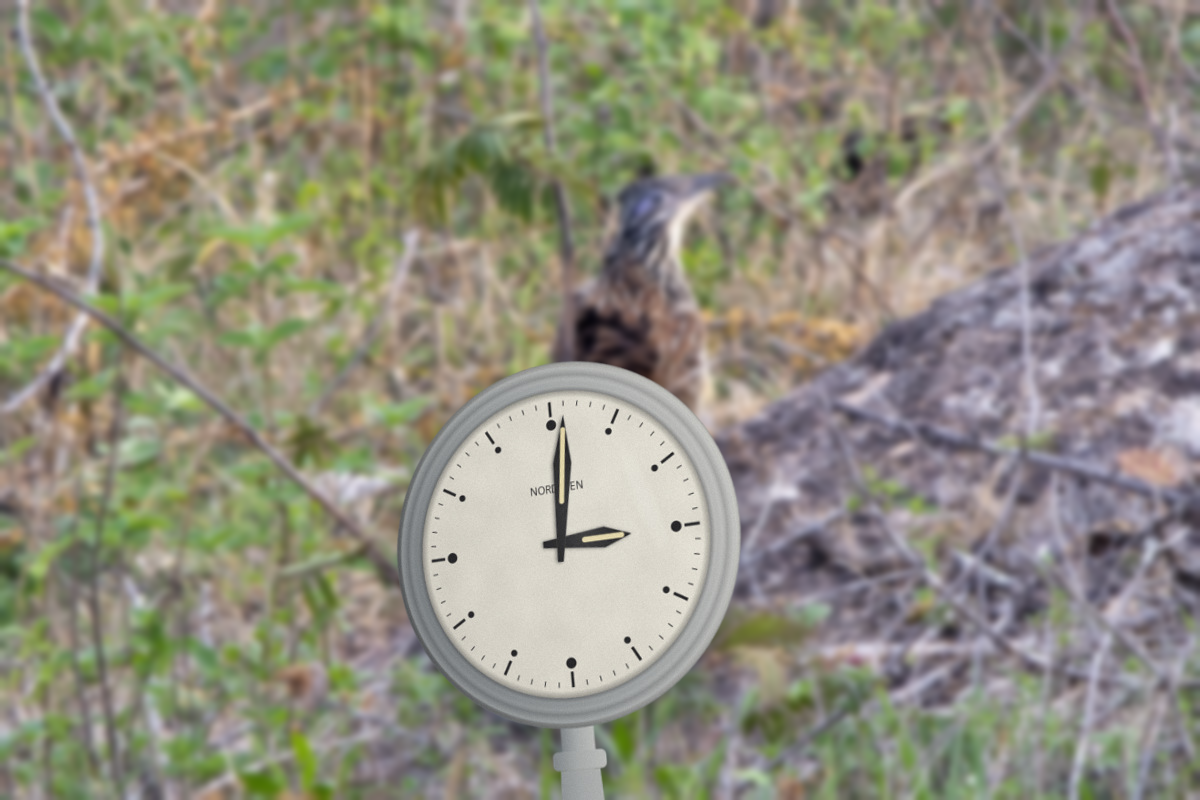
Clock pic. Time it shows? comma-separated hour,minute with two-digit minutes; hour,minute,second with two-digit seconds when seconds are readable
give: 3,01
